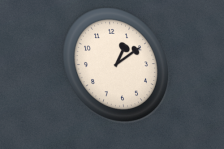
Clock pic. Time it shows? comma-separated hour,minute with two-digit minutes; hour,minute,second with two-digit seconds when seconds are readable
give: 1,10
